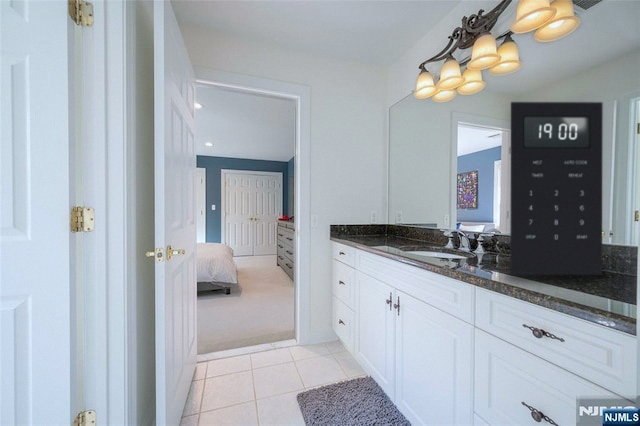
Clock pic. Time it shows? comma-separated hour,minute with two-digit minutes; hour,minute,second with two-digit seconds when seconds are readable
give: 19,00
